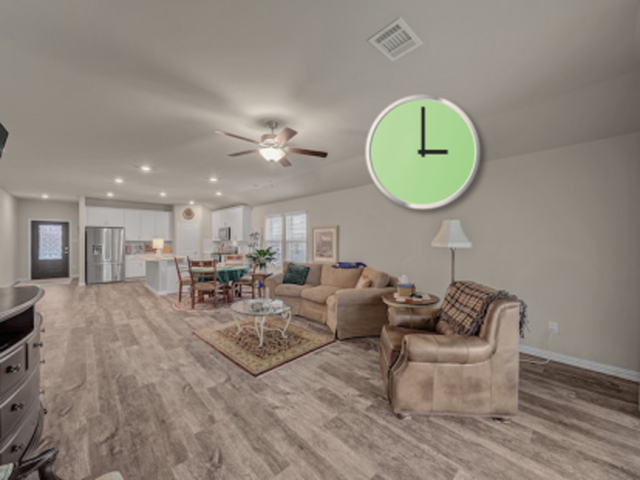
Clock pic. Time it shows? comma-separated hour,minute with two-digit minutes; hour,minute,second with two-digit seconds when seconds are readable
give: 3,00
